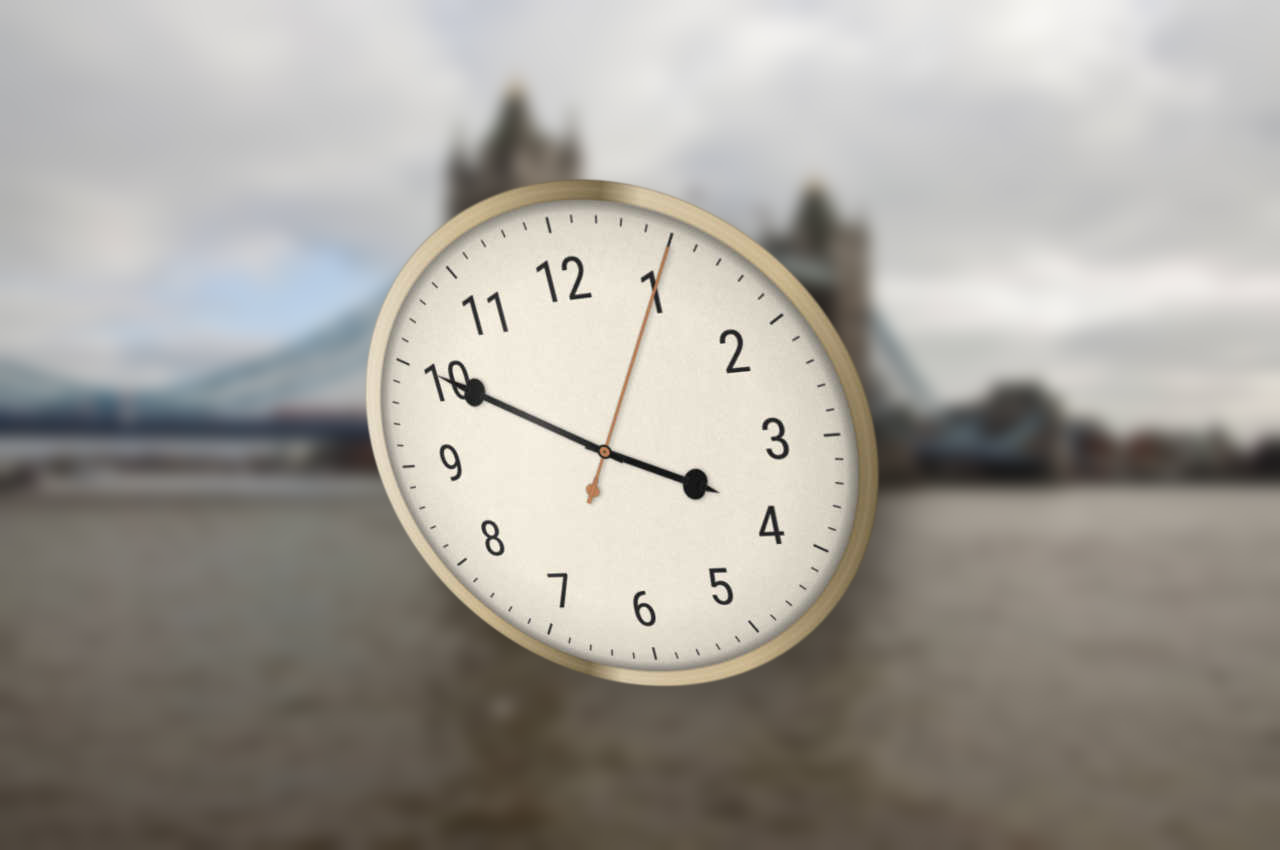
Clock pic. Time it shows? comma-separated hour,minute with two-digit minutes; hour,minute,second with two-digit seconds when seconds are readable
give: 3,50,05
